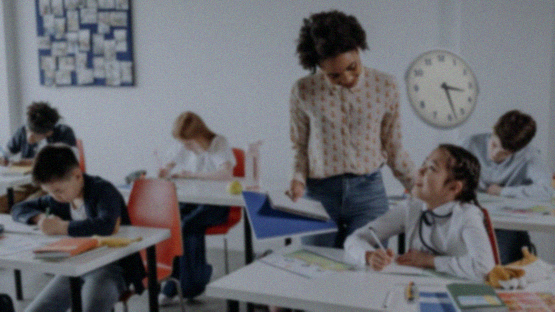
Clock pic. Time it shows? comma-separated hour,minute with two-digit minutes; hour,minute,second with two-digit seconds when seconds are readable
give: 3,28
